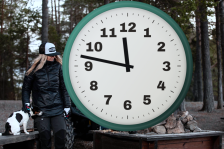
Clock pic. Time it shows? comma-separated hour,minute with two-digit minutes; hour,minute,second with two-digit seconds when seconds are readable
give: 11,47
